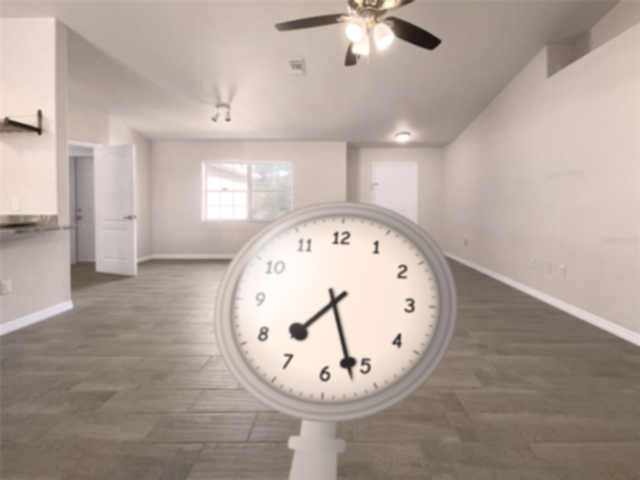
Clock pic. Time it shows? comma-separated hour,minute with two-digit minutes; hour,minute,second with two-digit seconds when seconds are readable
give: 7,27
